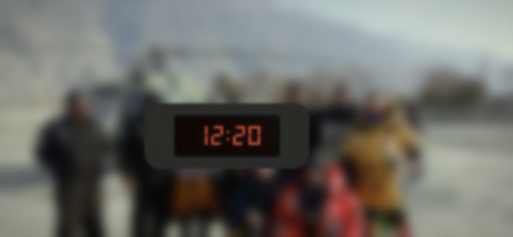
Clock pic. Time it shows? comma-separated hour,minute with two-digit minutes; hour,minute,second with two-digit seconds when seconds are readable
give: 12,20
